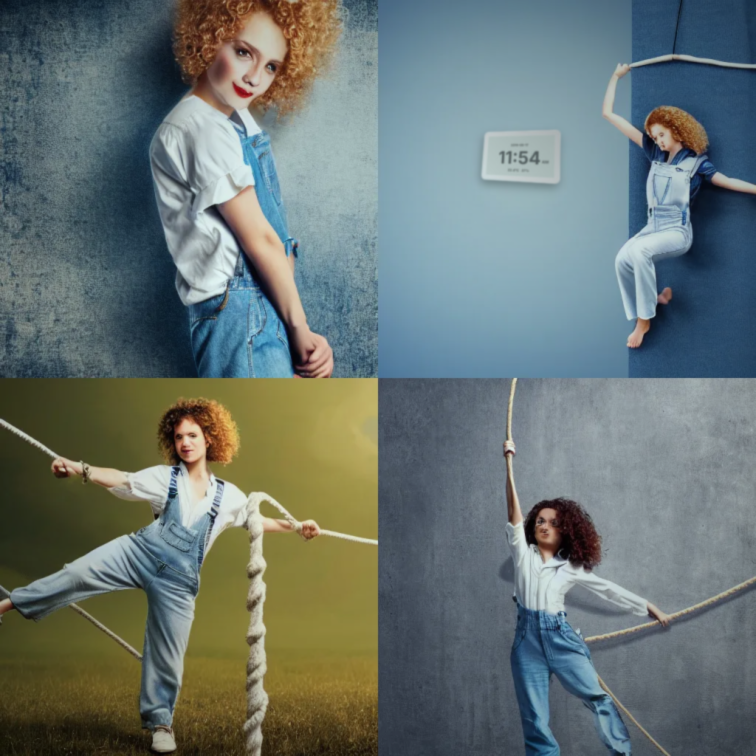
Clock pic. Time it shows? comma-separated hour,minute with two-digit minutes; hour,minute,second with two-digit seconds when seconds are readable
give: 11,54
